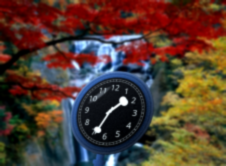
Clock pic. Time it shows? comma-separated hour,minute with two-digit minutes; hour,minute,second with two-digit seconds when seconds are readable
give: 1,34
